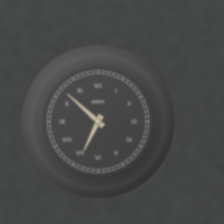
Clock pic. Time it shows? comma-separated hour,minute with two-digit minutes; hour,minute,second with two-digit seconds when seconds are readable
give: 6,52
